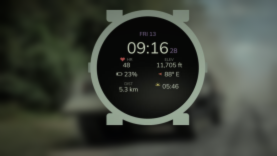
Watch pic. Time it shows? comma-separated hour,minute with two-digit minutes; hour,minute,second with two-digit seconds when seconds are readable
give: 9,16
